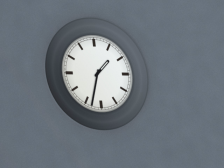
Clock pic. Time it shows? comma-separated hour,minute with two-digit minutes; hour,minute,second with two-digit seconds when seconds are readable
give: 1,33
